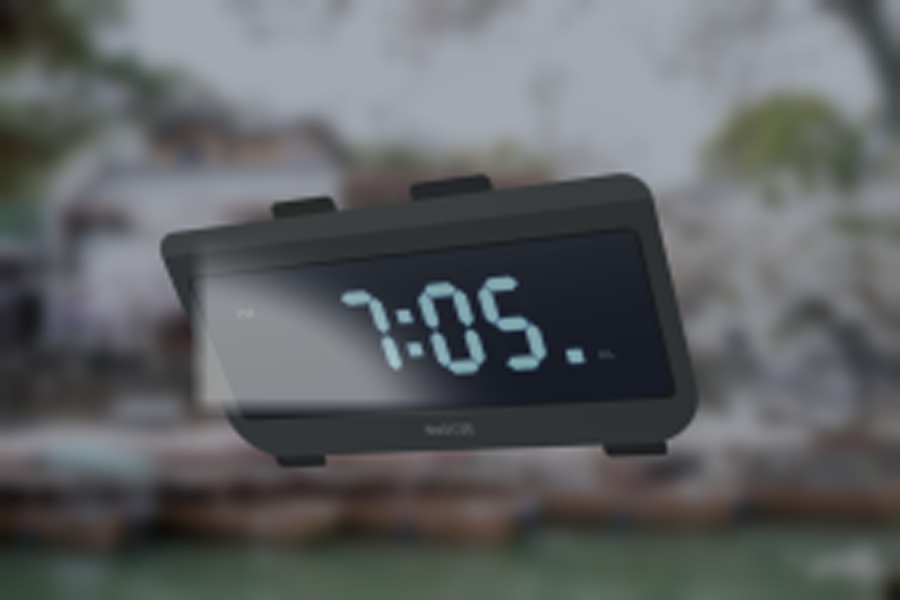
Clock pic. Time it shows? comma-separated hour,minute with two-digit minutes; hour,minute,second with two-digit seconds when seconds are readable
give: 7,05
